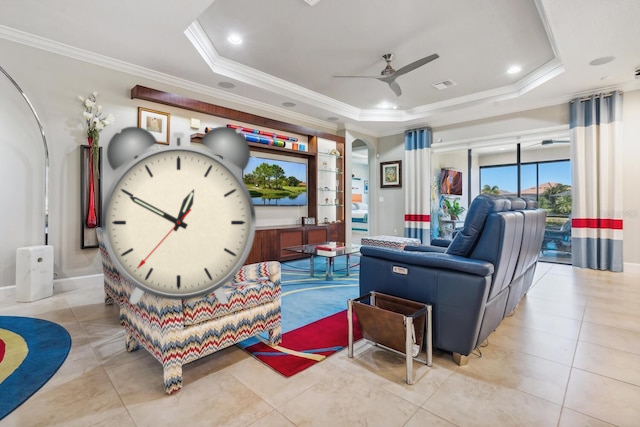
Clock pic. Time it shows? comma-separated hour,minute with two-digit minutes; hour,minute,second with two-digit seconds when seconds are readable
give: 12,49,37
